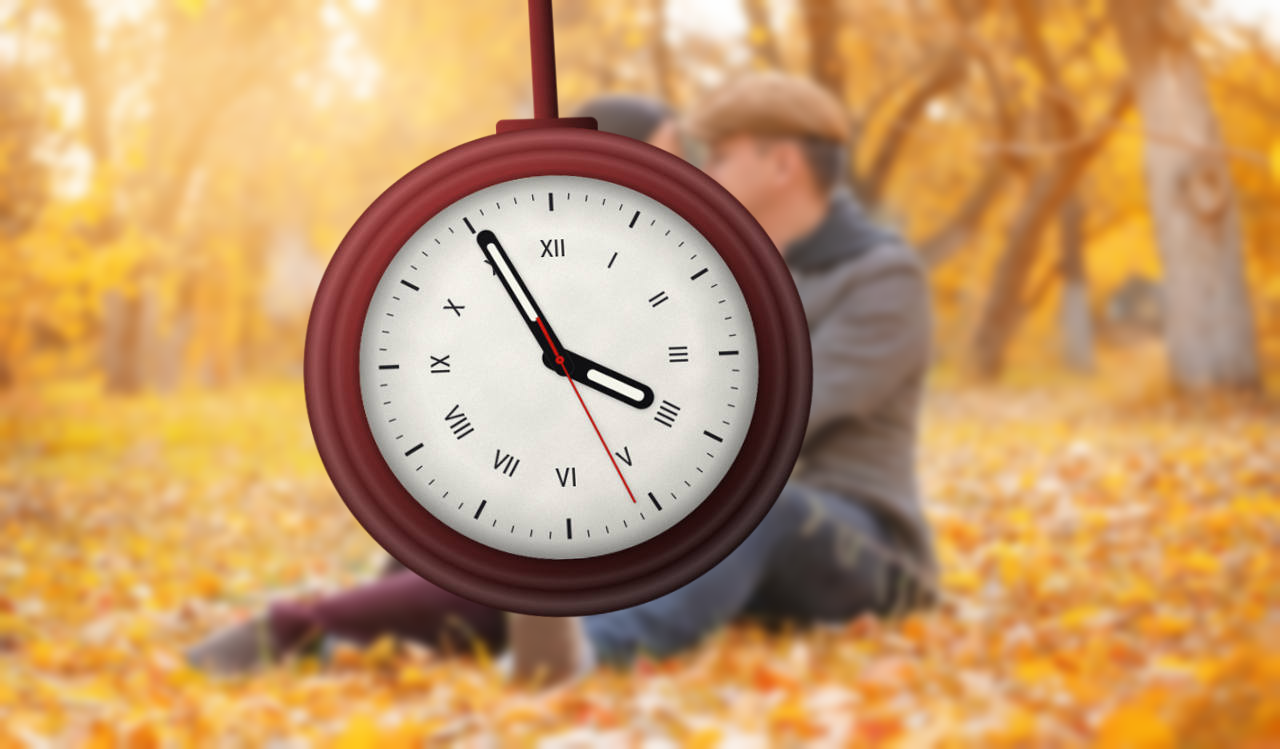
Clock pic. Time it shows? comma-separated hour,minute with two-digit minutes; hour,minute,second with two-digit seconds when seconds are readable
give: 3,55,26
